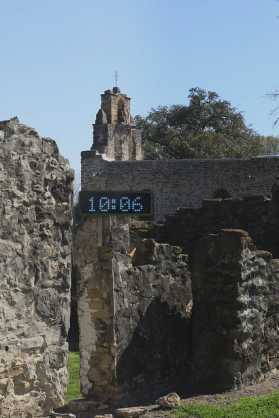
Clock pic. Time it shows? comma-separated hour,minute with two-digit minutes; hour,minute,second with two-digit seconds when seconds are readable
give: 10,06
